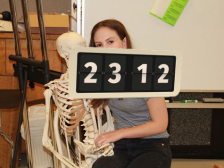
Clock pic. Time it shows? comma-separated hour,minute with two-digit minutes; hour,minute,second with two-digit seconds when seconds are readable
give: 23,12
